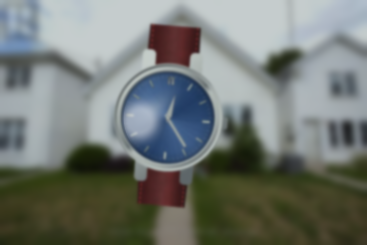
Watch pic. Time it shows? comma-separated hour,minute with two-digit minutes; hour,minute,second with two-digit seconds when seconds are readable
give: 12,24
